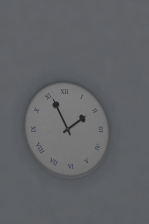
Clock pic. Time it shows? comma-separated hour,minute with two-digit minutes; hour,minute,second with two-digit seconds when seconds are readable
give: 1,56
